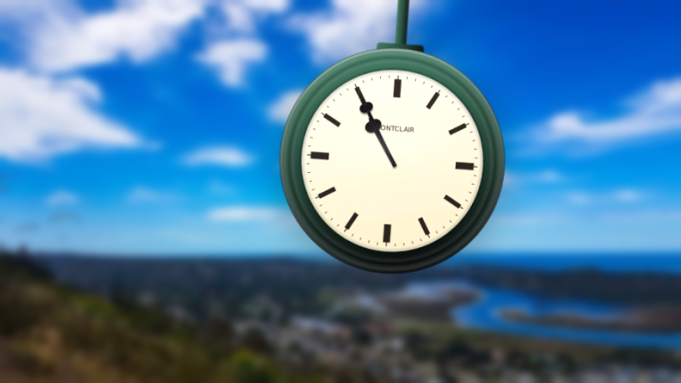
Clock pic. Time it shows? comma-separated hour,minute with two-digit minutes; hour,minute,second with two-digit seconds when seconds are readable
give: 10,55
